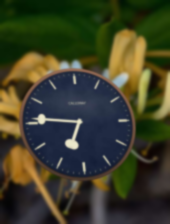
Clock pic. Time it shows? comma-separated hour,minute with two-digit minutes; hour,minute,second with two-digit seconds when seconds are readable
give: 6,46
